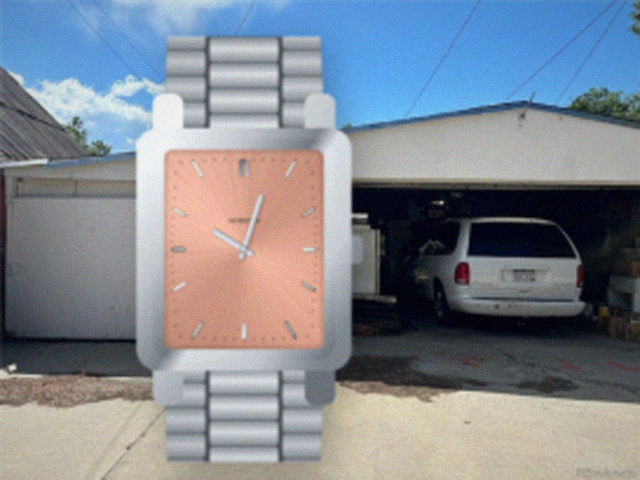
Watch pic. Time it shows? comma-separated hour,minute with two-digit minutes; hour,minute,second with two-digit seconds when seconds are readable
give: 10,03
